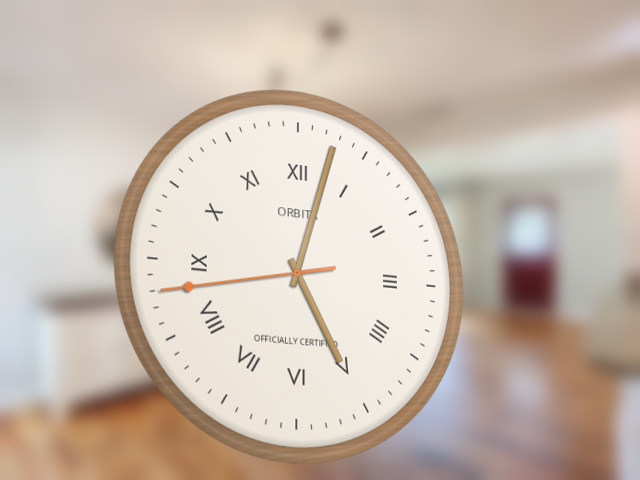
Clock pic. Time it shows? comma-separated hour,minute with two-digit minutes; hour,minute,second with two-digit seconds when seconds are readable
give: 5,02,43
